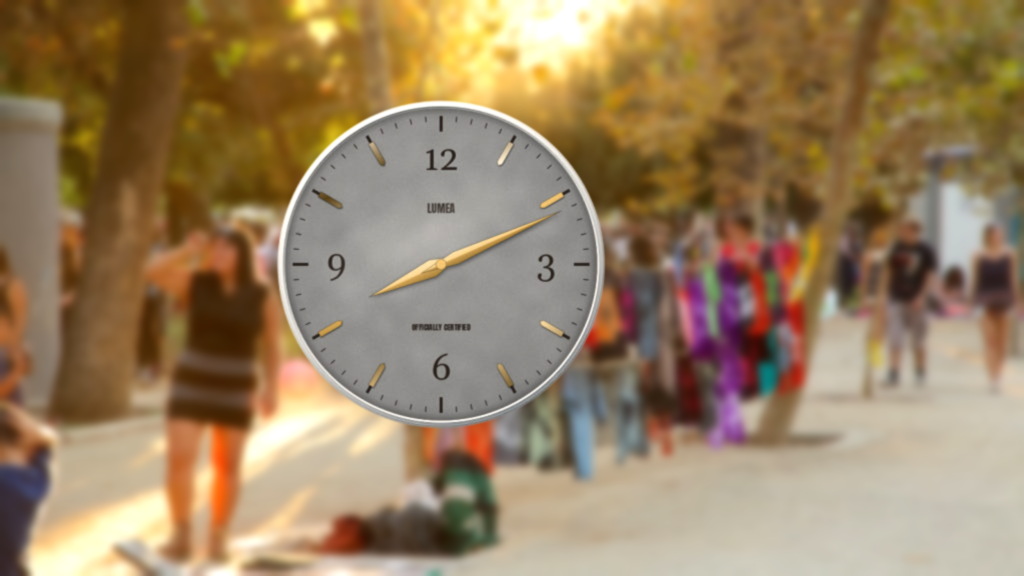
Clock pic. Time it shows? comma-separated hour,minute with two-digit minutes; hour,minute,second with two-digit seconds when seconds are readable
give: 8,11
